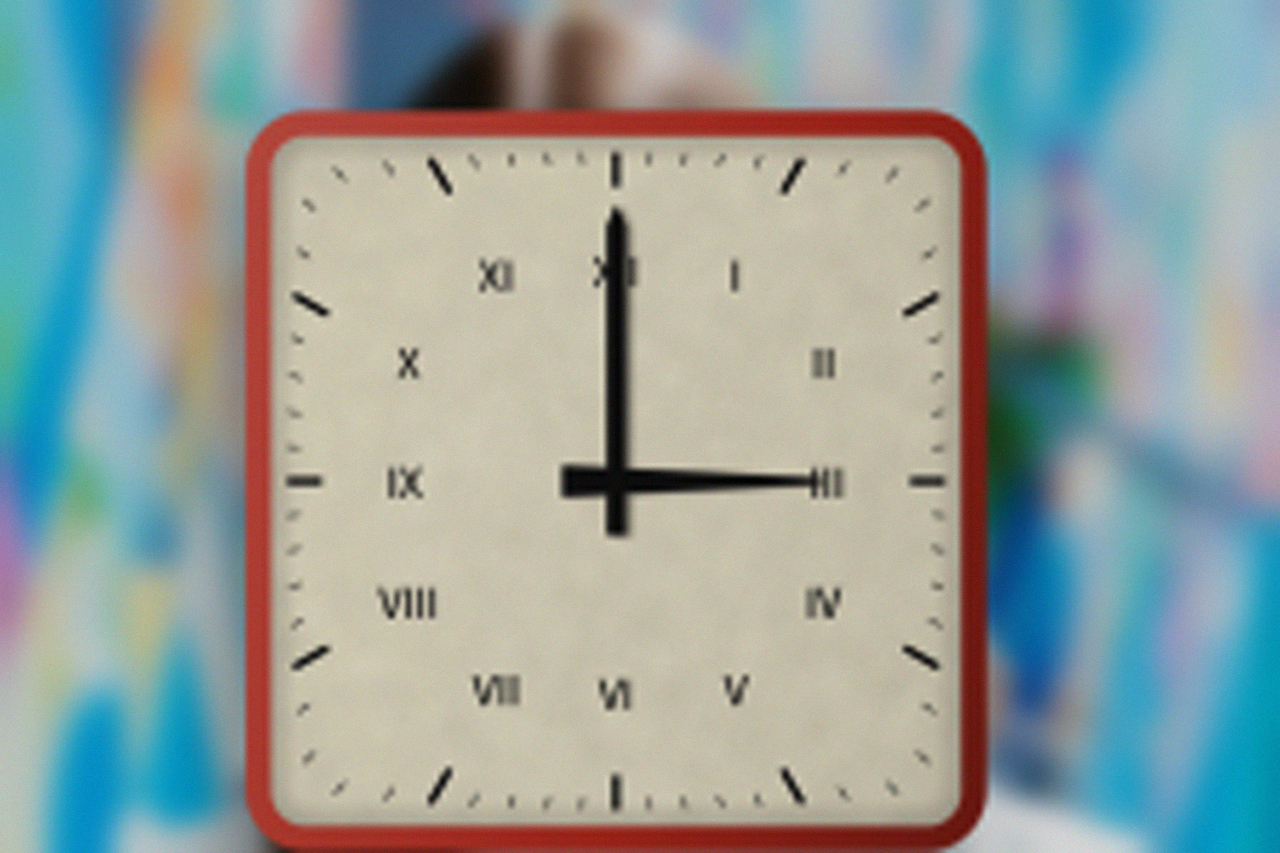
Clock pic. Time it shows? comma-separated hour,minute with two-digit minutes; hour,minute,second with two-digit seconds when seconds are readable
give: 3,00
